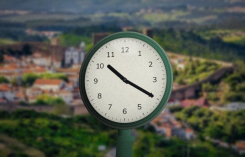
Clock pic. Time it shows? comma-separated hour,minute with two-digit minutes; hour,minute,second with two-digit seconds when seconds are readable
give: 10,20
